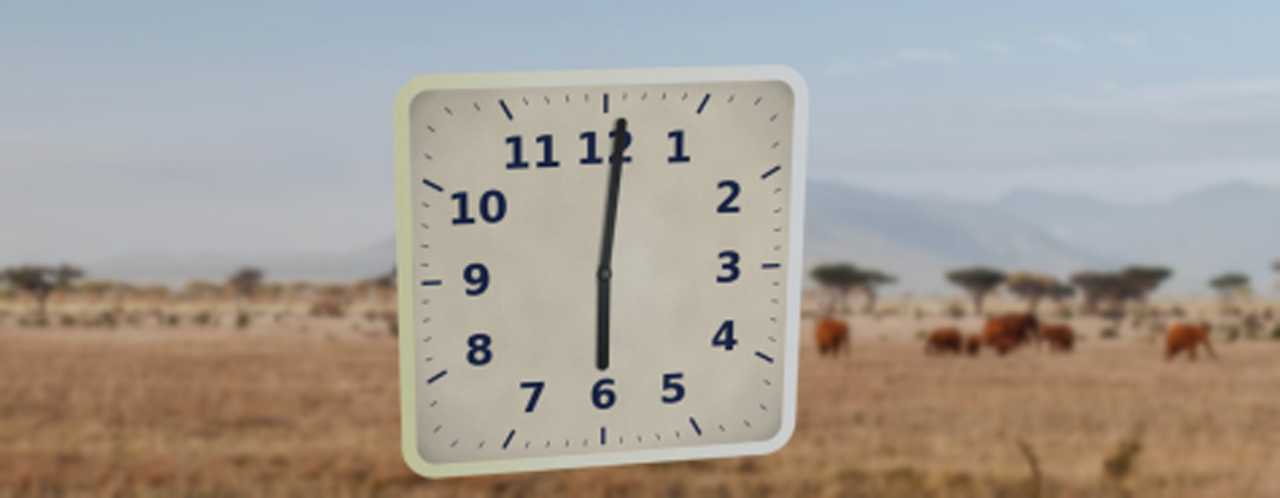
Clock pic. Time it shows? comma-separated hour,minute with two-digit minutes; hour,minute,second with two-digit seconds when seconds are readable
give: 6,01
